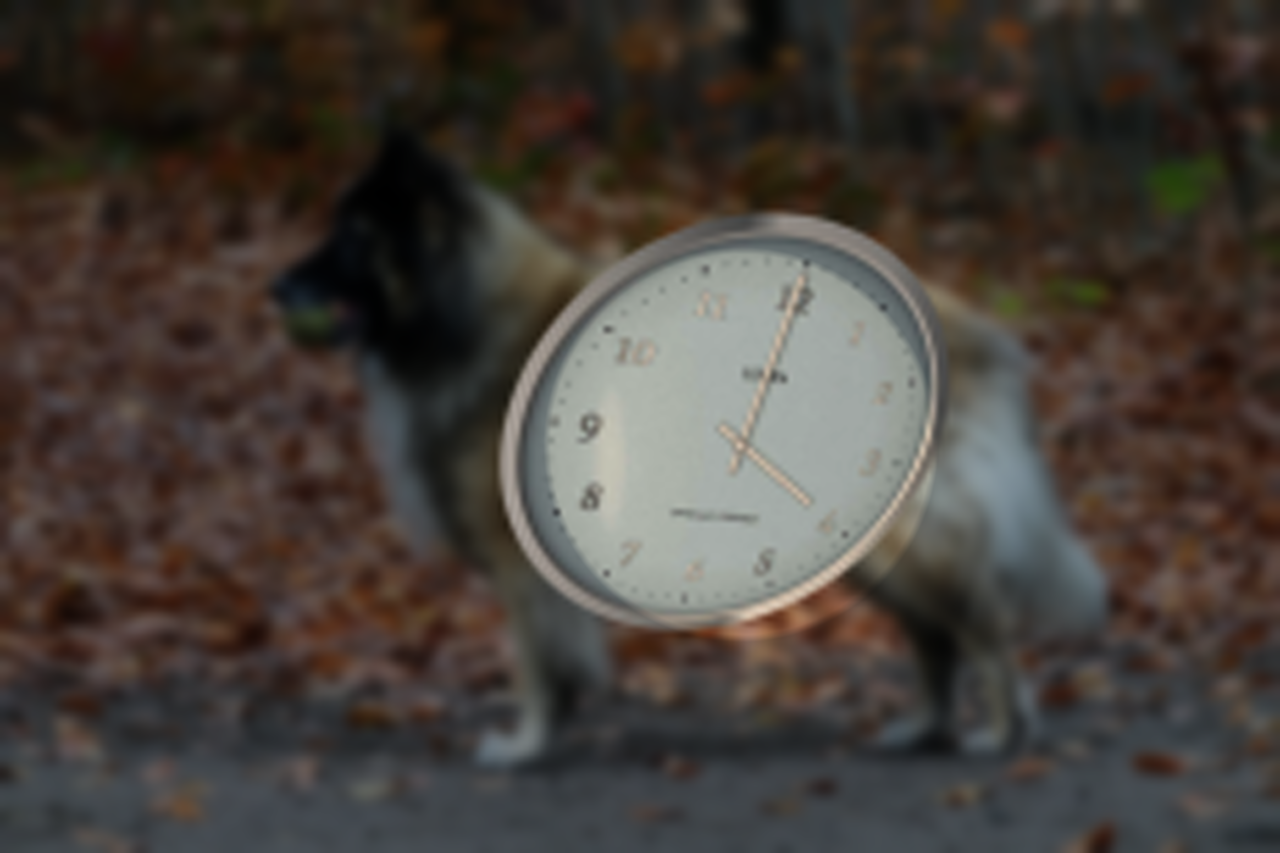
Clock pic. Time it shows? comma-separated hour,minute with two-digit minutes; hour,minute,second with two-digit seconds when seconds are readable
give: 4,00
